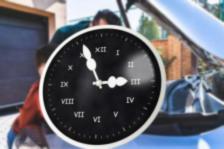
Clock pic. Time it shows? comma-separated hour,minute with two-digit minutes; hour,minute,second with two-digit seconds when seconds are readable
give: 2,56
